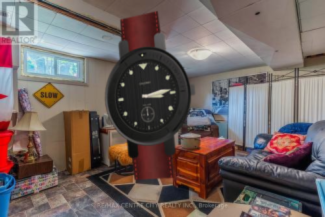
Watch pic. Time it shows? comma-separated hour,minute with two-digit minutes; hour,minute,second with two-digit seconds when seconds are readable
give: 3,14
